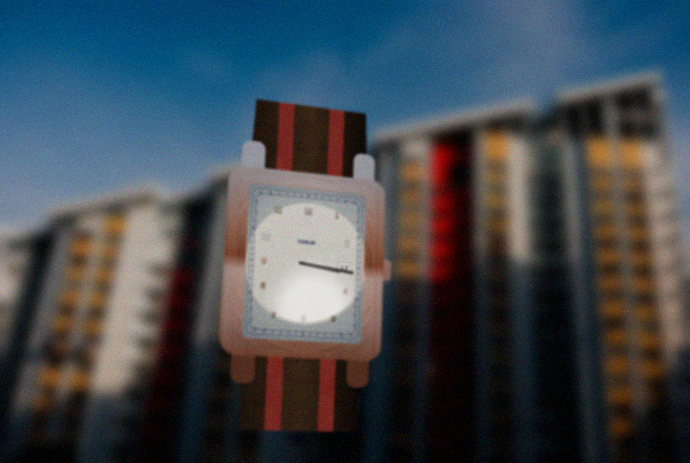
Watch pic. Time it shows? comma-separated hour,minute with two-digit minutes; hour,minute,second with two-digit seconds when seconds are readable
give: 3,16
